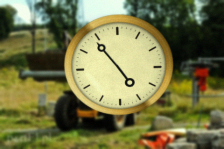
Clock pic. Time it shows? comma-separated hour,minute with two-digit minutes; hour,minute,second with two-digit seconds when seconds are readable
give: 4,54
